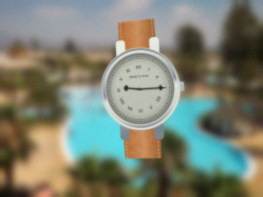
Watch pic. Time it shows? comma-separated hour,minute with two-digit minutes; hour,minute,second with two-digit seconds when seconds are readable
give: 9,15
